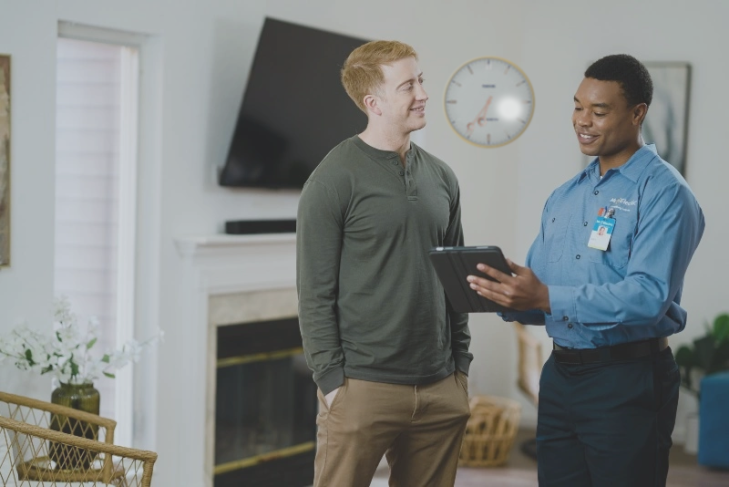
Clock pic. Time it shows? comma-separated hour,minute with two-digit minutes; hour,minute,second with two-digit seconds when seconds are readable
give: 6,36
